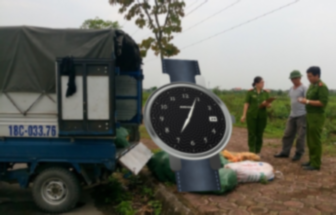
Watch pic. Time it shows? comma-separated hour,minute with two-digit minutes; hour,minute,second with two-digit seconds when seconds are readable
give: 7,04
